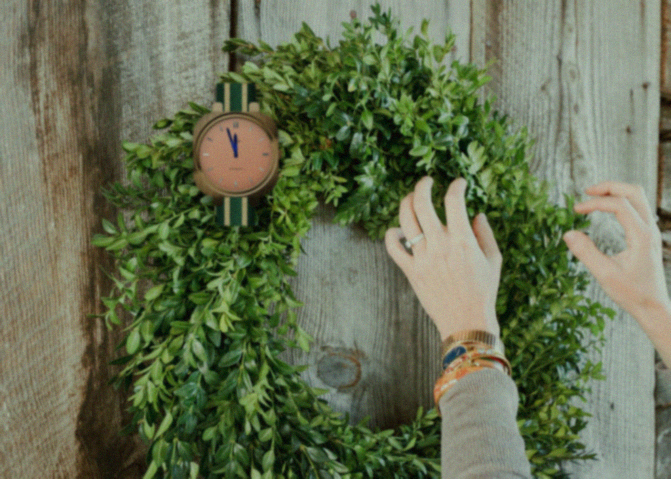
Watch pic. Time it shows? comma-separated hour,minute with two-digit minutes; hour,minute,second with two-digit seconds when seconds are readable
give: 11,57
